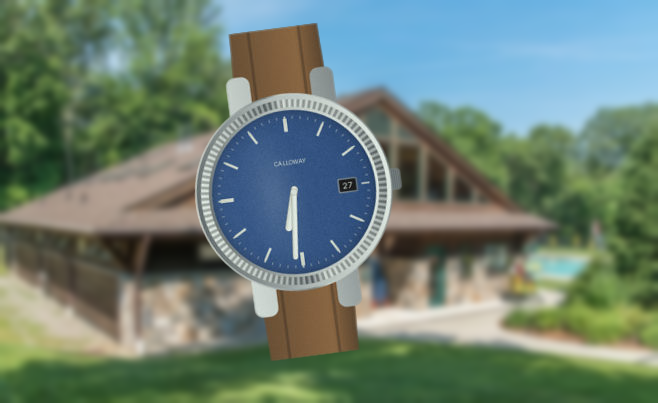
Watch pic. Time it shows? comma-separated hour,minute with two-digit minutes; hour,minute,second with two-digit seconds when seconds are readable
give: 6,31
